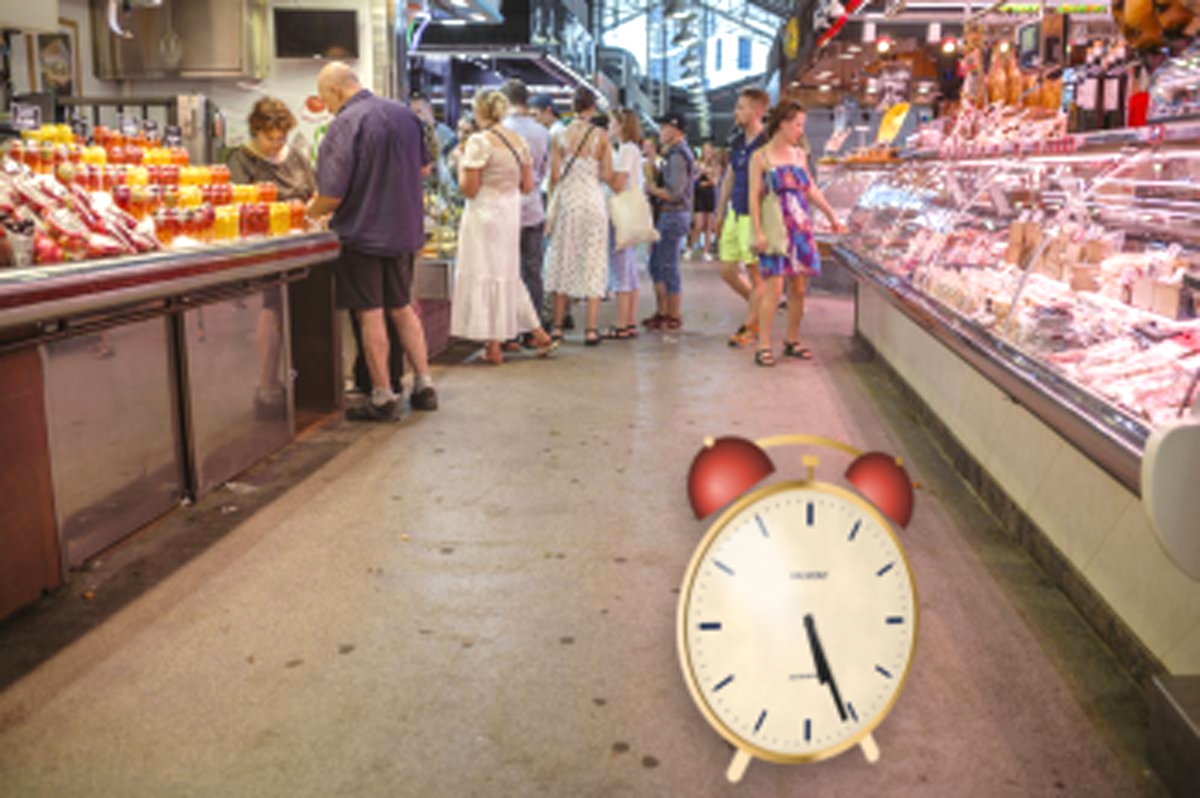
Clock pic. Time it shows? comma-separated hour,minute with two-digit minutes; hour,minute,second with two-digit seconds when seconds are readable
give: 5,26
